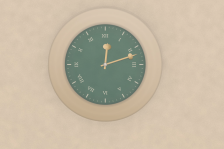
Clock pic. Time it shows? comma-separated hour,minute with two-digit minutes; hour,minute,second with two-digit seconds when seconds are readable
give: 12,12
